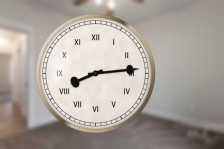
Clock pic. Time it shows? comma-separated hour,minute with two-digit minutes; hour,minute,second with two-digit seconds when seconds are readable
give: 8,14
